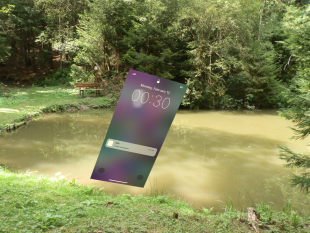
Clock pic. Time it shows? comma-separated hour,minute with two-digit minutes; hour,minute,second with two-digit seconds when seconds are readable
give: 0,30
